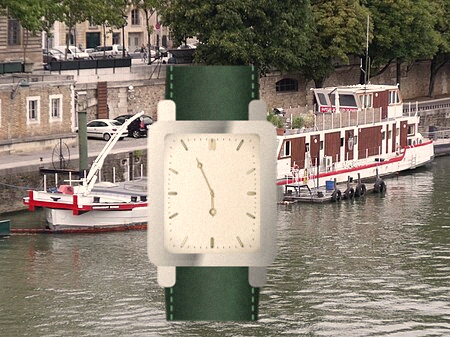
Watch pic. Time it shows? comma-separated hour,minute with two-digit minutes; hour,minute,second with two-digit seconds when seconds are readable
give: 5,56
